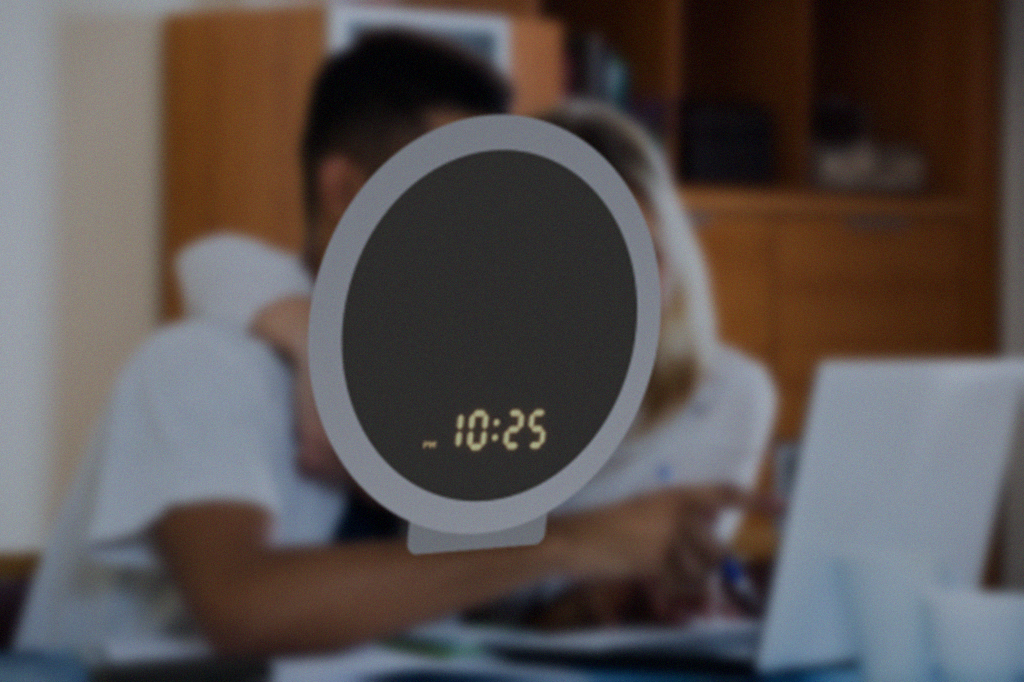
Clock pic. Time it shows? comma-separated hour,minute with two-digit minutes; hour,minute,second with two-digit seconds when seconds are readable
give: 10,25
